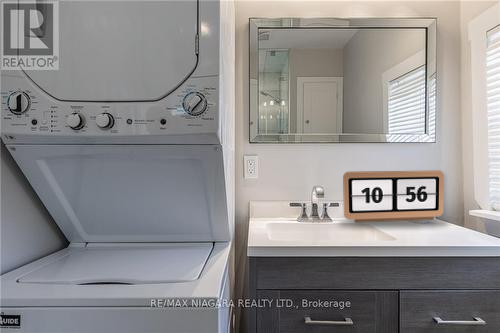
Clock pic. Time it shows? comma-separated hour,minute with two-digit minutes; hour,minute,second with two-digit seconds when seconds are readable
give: 10,56
